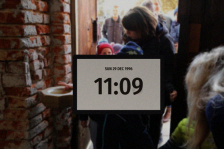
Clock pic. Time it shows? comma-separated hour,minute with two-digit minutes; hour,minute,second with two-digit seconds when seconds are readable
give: 11,09
